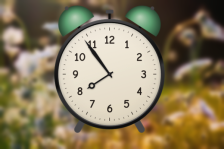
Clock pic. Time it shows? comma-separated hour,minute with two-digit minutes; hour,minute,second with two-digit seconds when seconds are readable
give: 7,54
